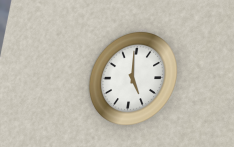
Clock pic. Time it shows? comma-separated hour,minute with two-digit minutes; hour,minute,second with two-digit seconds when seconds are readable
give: 4,59
